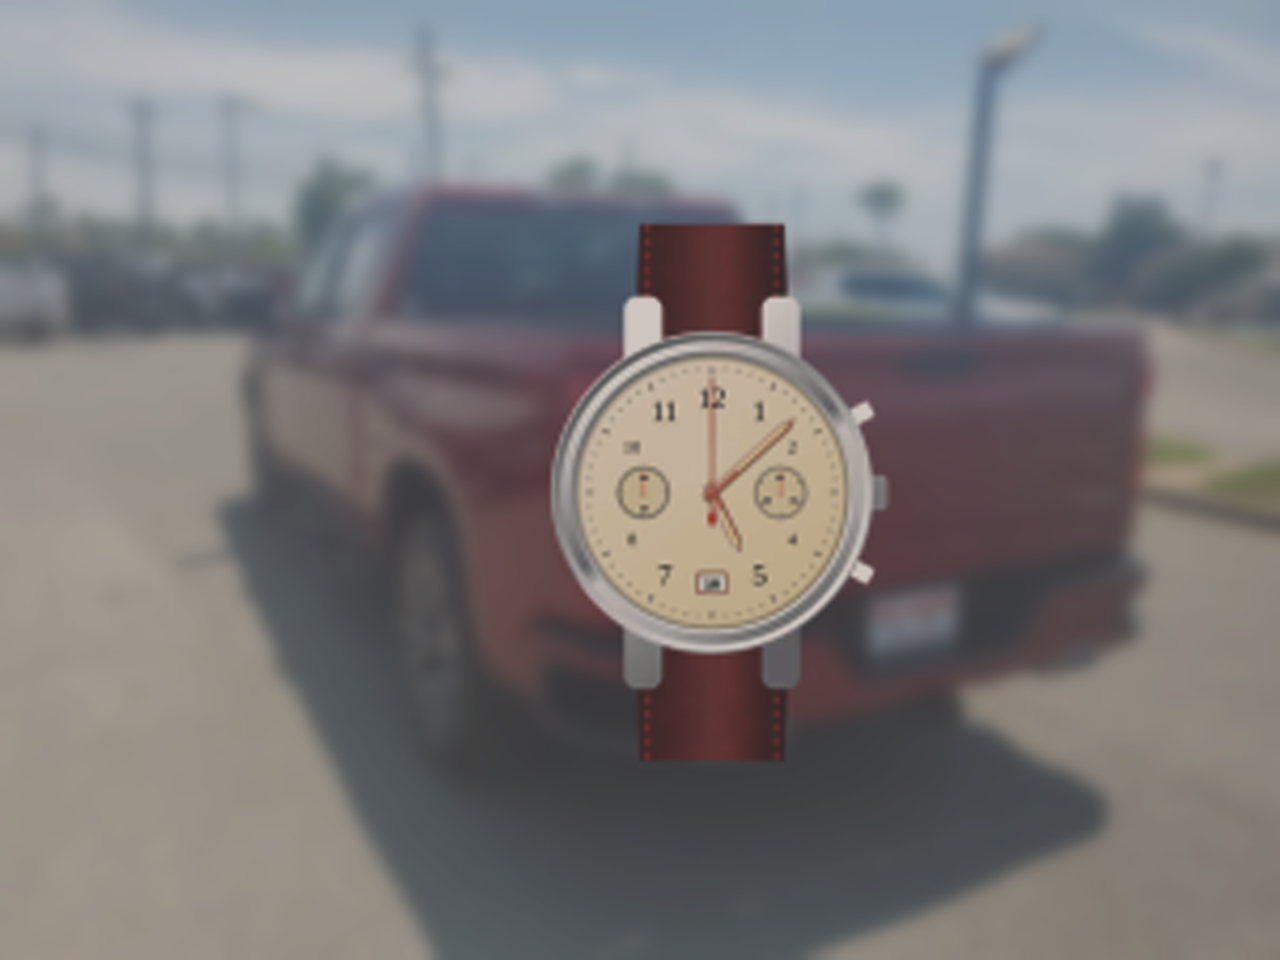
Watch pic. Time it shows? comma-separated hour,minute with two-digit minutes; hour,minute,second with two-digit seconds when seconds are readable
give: 5,08
